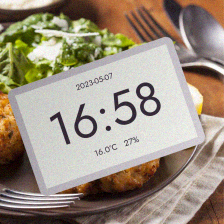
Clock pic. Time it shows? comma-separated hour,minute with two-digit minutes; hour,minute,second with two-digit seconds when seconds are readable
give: 16,58
